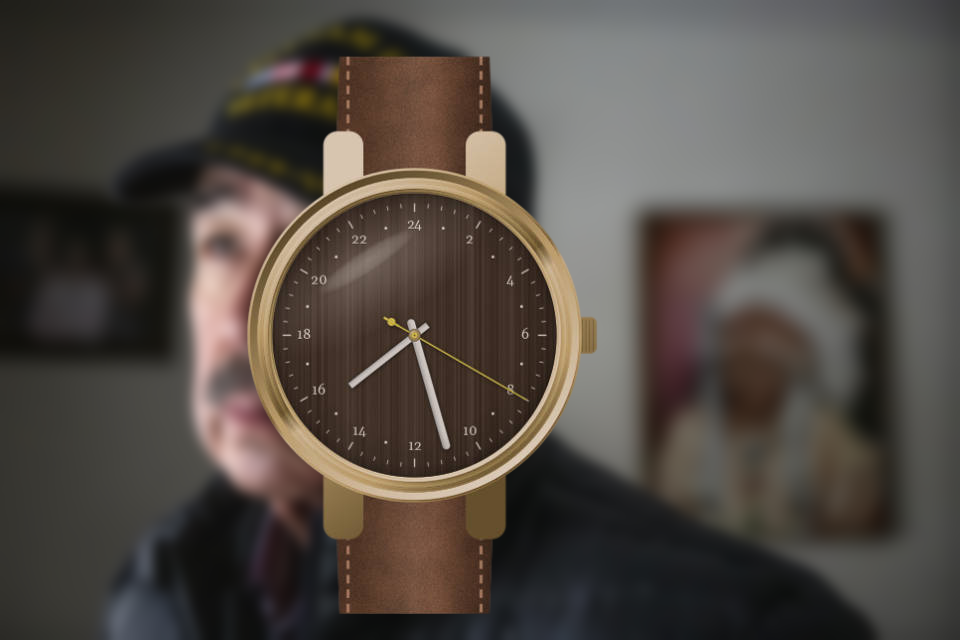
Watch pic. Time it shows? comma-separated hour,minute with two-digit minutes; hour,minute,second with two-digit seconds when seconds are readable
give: 15,27,20
